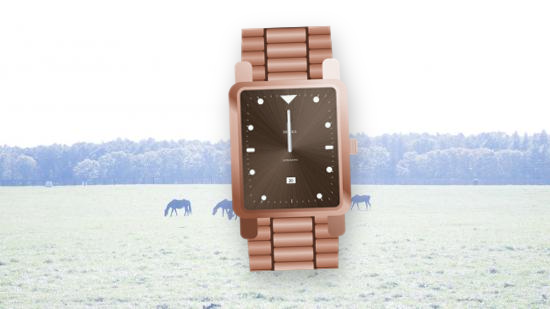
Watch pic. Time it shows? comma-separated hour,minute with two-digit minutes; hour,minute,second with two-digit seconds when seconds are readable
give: 12,00
